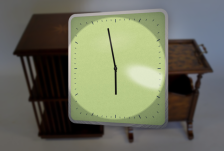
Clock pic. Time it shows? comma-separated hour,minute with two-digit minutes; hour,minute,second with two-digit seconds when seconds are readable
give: 5,58
